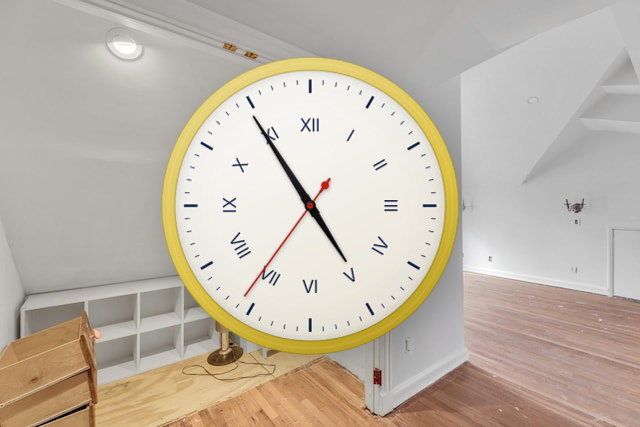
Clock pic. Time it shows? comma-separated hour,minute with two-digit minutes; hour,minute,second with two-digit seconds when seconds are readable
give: 4,54,36
